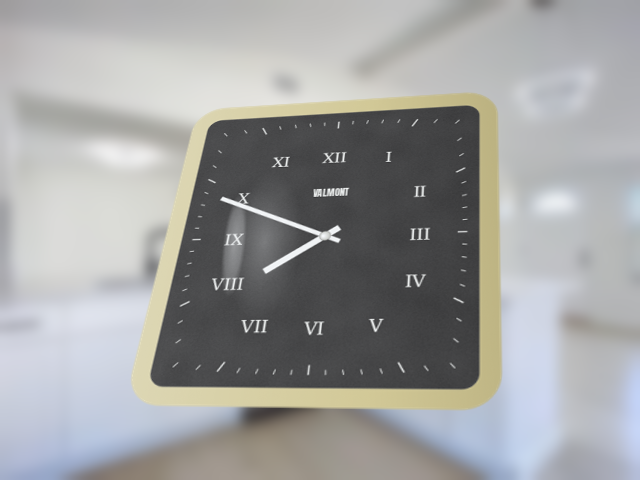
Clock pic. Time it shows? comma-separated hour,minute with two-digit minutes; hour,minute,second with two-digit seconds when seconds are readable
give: 7,49
